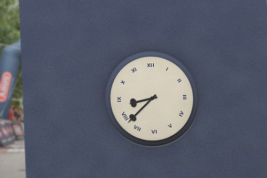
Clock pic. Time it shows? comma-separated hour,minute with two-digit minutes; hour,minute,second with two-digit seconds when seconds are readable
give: 8,38
